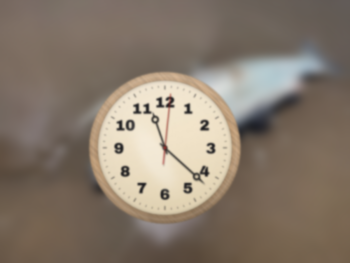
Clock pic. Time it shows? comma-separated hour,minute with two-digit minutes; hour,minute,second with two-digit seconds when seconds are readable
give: 11,22,01
